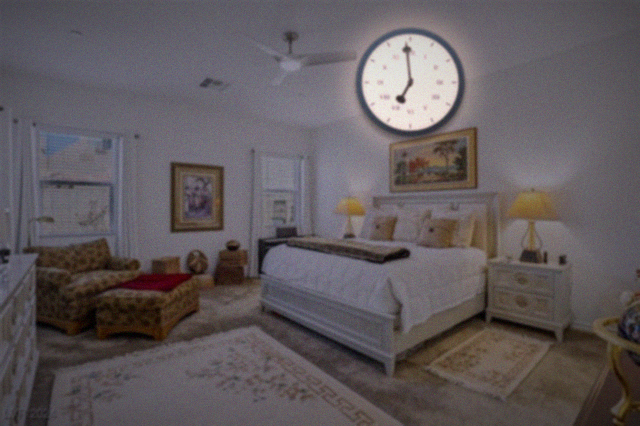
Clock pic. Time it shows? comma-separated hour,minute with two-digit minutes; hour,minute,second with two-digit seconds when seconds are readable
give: 6,59
